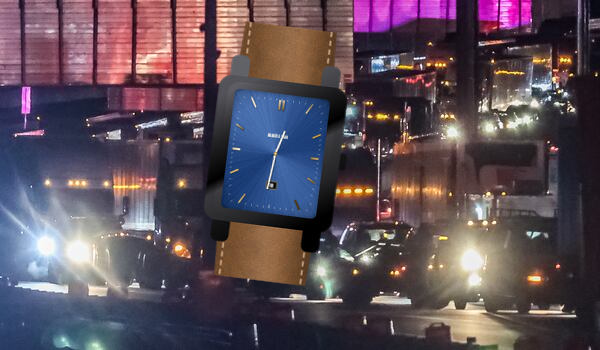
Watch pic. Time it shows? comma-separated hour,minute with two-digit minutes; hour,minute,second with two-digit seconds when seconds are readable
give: 12,31
